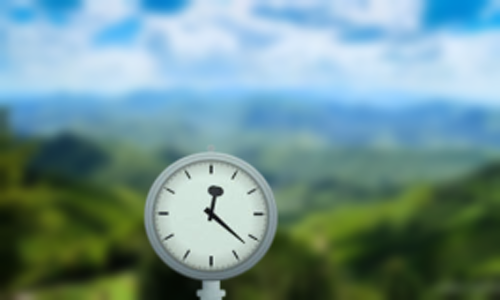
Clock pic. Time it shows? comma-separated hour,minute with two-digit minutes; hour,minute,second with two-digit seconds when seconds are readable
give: 12,22
